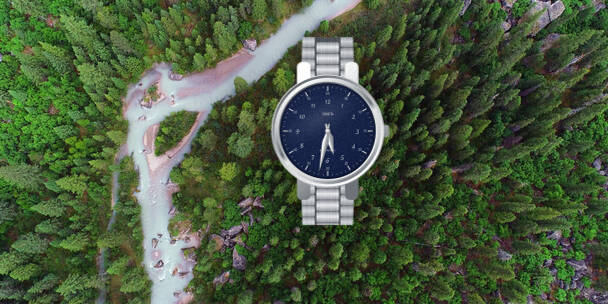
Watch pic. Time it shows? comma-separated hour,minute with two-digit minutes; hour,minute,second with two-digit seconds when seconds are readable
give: 5,32
